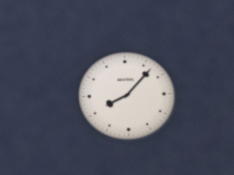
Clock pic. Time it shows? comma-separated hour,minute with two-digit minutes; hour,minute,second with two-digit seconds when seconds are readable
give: 8,07
